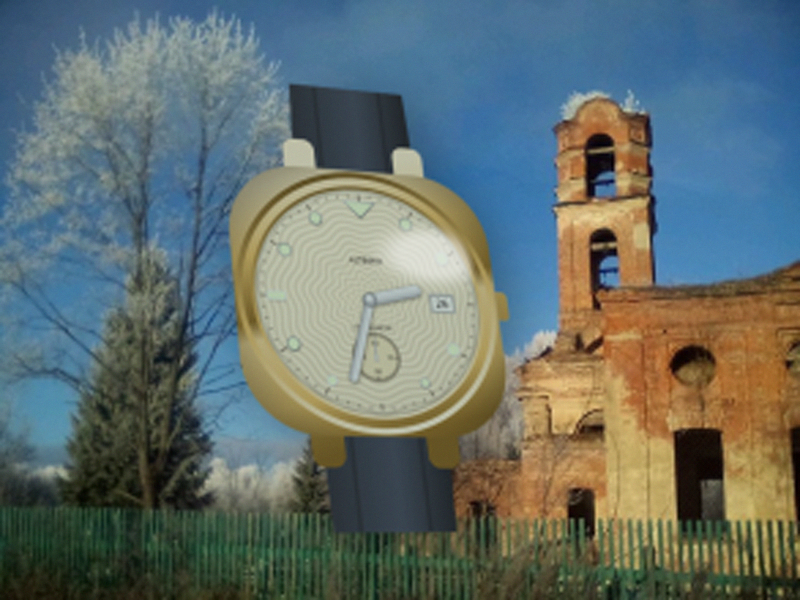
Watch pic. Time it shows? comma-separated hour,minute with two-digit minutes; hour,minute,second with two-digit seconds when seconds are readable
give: 2,33
